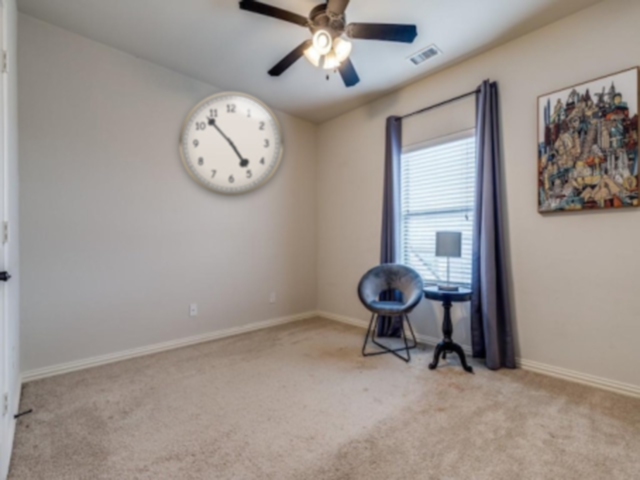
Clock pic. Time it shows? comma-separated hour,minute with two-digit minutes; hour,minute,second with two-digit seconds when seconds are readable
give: 4,53
